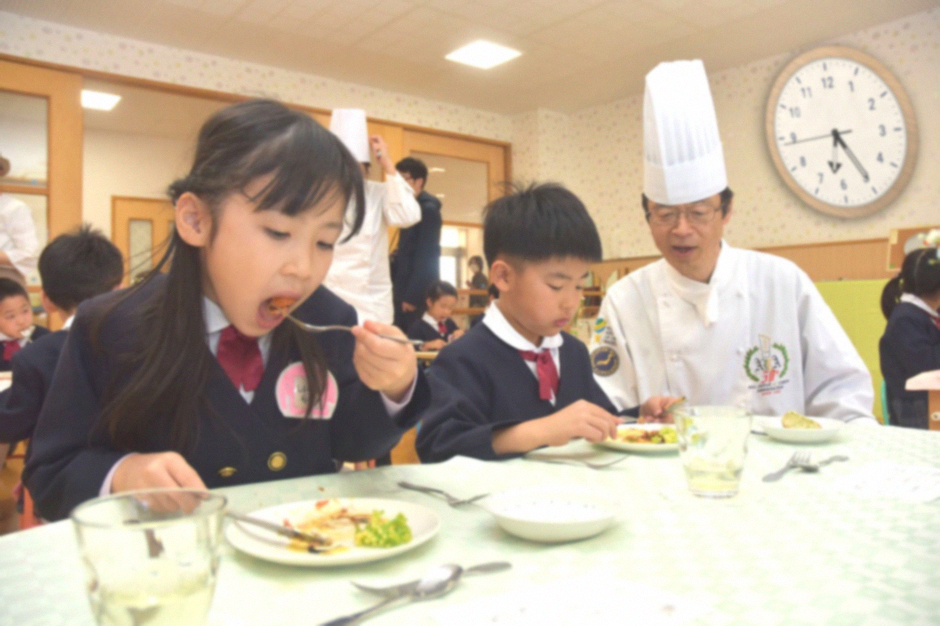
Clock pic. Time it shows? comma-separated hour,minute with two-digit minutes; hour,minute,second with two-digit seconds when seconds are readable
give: 6,24,44
